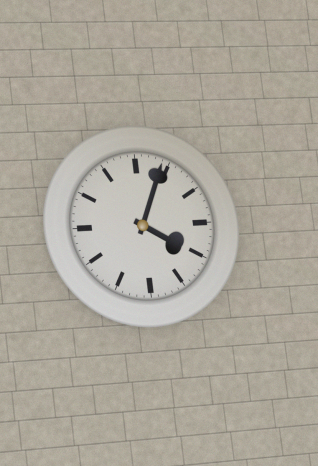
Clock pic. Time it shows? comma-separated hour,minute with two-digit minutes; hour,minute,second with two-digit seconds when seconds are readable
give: 4,04
